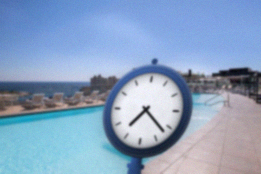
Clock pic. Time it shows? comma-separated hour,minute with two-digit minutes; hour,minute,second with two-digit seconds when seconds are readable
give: 7,22
